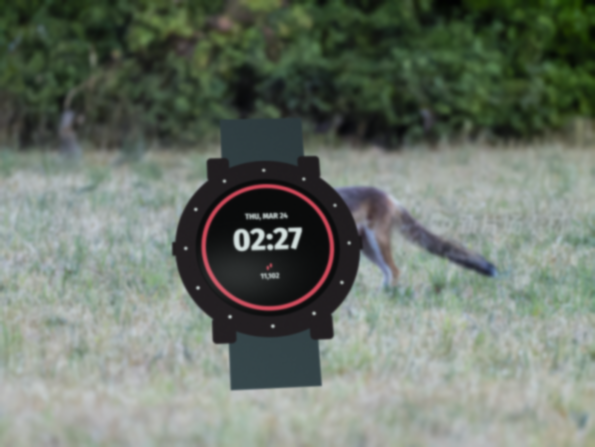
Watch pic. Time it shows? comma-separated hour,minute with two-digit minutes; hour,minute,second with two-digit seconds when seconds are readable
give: 2,27
